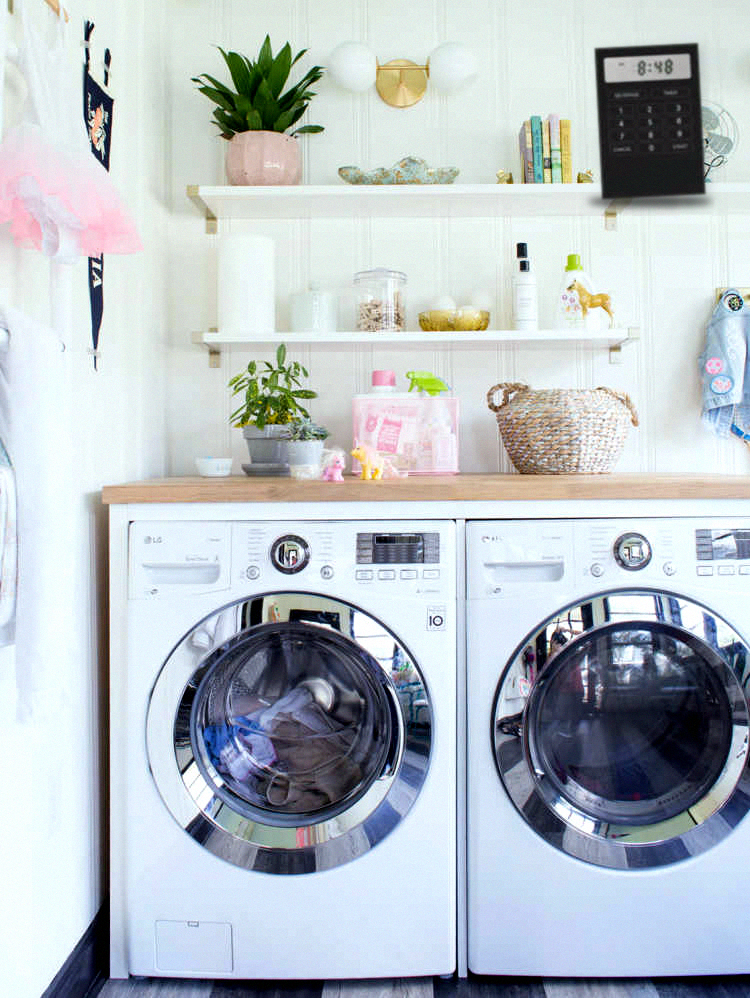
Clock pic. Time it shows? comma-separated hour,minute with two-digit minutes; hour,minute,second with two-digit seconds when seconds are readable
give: 8,48
